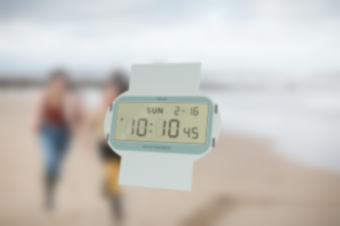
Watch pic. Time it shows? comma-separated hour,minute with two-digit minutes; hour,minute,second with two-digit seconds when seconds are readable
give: 10,10,45
